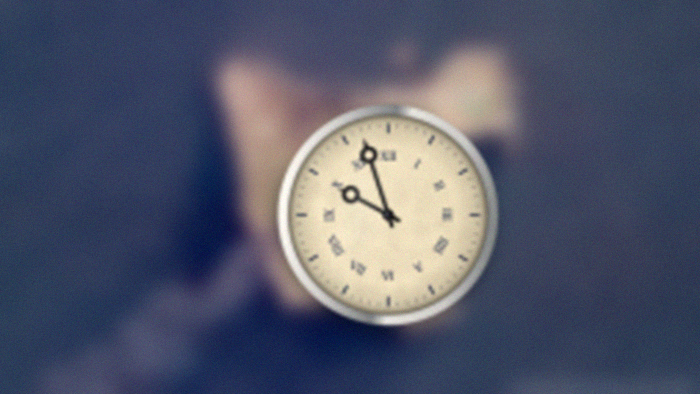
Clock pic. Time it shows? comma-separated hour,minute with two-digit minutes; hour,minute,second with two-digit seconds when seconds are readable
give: 9,57
